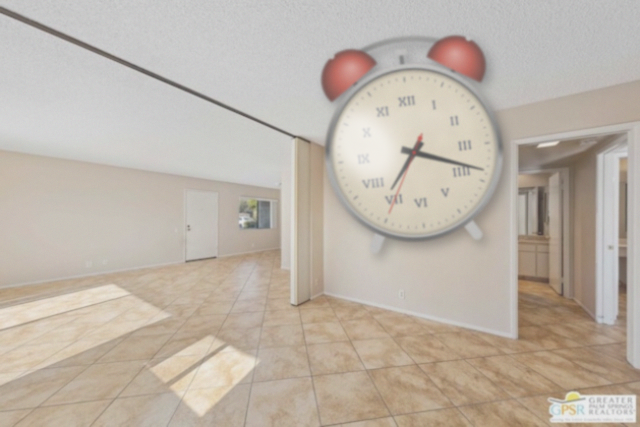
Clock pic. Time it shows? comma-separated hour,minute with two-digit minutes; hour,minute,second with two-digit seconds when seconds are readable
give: 7,18,35
